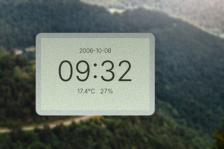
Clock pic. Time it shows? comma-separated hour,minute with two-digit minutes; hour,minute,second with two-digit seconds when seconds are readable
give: 9,32
